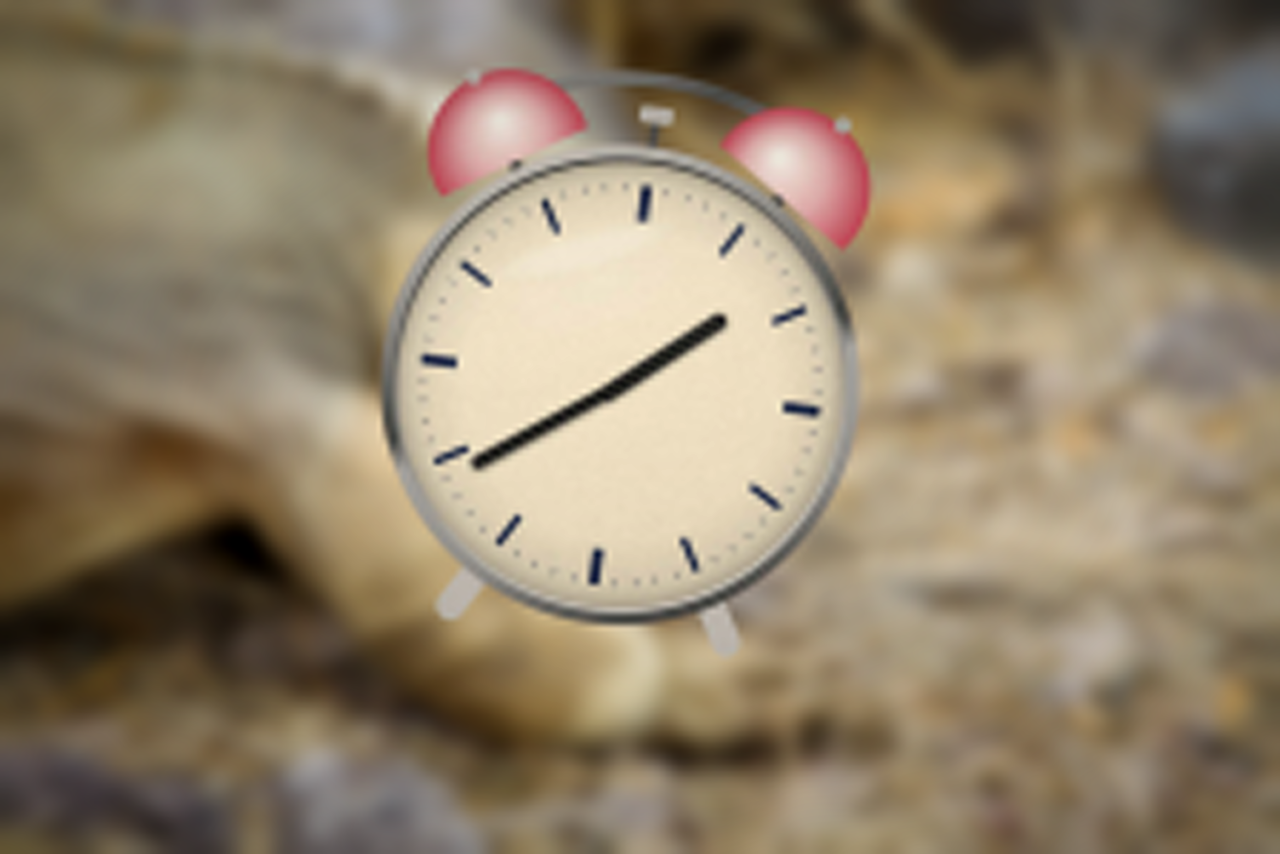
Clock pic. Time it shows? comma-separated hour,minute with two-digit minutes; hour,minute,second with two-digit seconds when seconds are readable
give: 1,39
